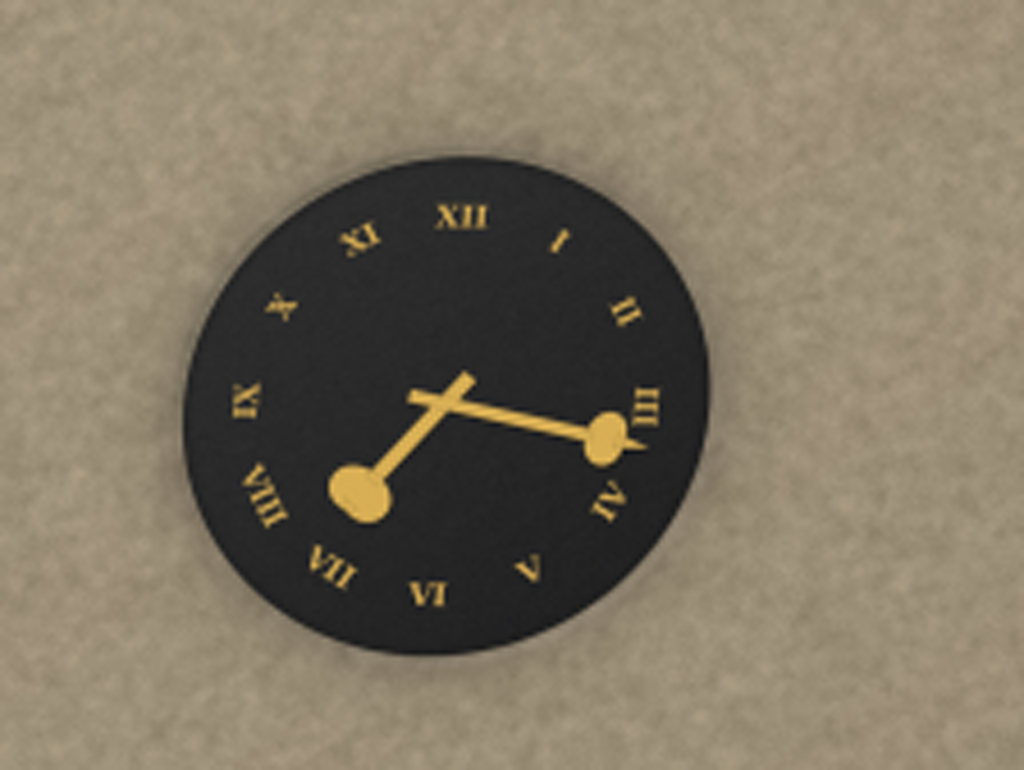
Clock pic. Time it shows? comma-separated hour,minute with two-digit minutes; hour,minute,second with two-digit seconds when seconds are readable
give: 7,17
